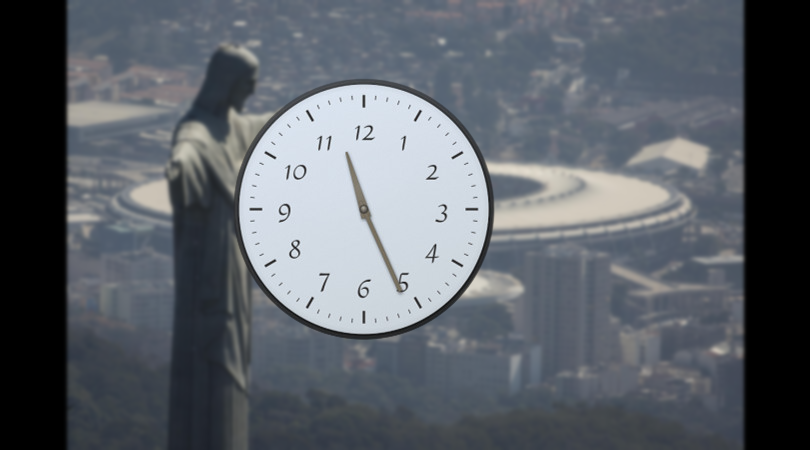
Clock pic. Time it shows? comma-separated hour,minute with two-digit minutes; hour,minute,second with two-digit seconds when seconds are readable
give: 11,26
